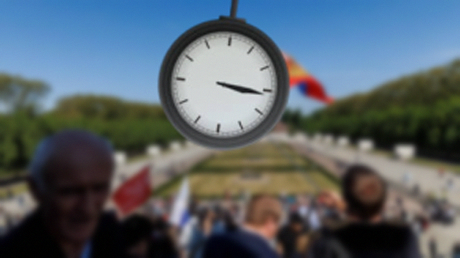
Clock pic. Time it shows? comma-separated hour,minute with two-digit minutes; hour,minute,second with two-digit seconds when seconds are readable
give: 3,16
